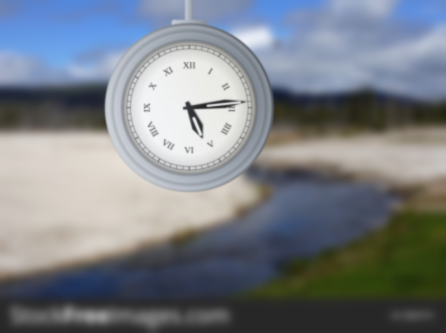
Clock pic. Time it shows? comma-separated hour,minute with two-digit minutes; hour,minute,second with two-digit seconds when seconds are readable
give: 5,14
